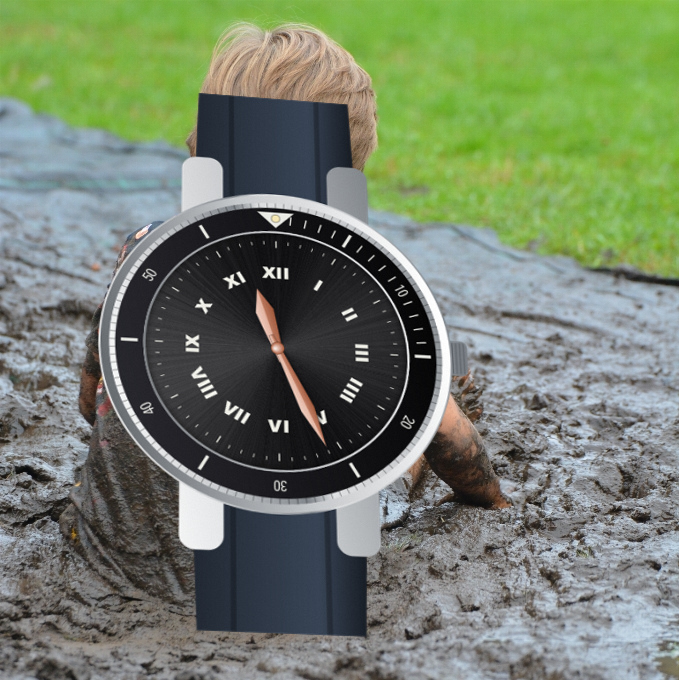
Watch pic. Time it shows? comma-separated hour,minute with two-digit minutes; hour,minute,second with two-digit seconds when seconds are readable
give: 11,26
